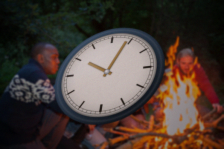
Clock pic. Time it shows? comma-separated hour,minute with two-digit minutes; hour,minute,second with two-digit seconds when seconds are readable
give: 10,04
